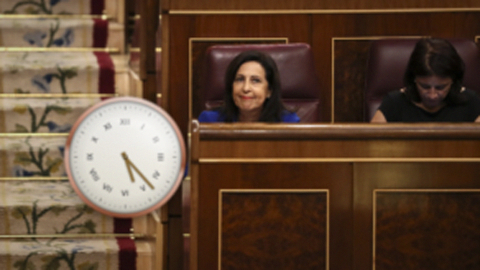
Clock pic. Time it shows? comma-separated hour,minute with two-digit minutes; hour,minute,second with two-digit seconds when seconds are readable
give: 5,23
